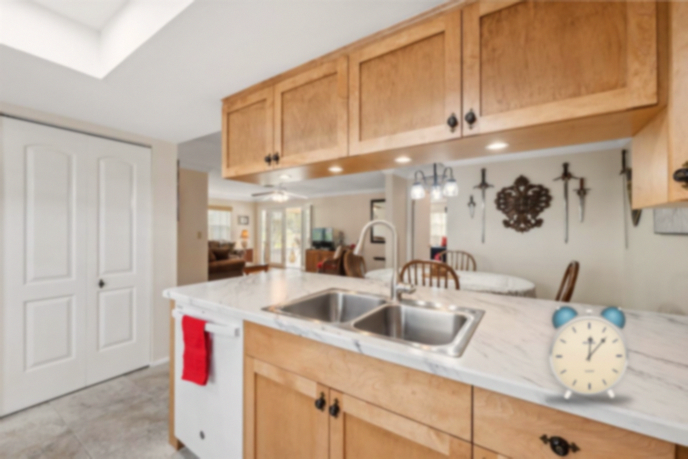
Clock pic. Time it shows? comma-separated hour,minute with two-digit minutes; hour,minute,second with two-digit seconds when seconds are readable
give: 12,07
